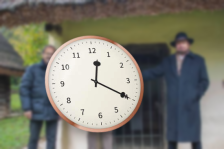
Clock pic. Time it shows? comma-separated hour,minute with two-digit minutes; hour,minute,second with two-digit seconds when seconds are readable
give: 12,20
